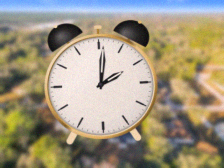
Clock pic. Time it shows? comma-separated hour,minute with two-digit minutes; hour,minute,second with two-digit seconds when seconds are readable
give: 2,01
